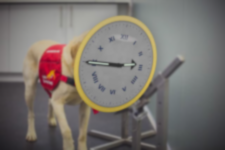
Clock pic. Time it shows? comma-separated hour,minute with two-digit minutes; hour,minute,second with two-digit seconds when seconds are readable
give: 2,45
